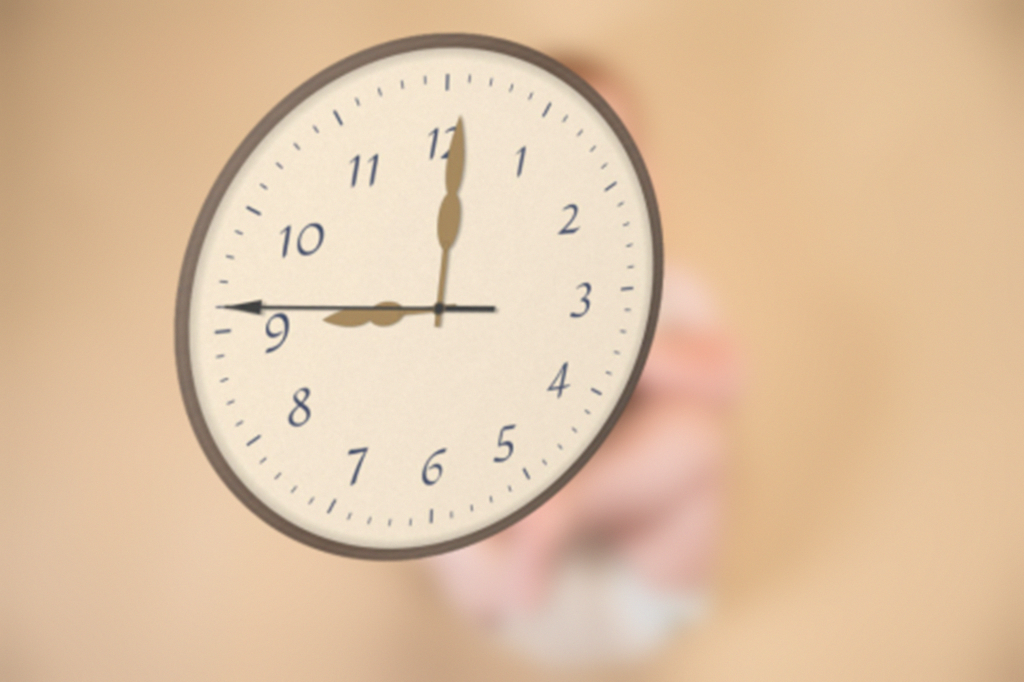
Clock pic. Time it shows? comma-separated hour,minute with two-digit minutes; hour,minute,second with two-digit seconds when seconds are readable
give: 9,00,46
